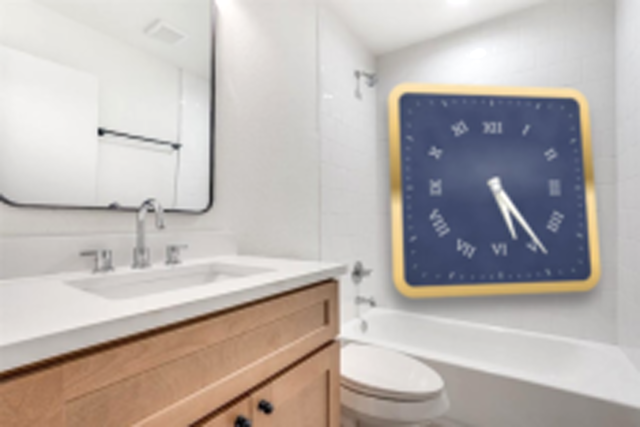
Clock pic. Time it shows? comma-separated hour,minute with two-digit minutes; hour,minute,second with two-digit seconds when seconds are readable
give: 5,24
